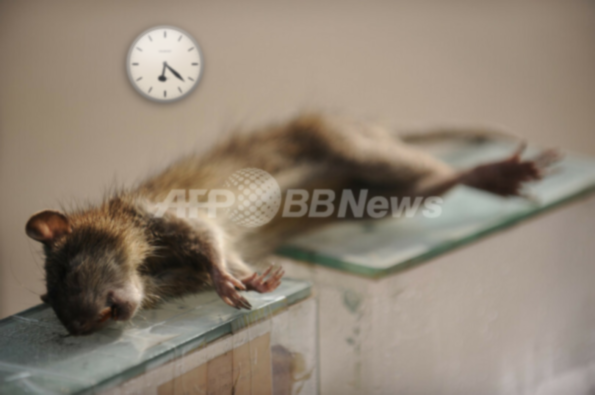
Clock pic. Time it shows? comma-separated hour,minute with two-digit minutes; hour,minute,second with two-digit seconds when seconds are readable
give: 6,22
